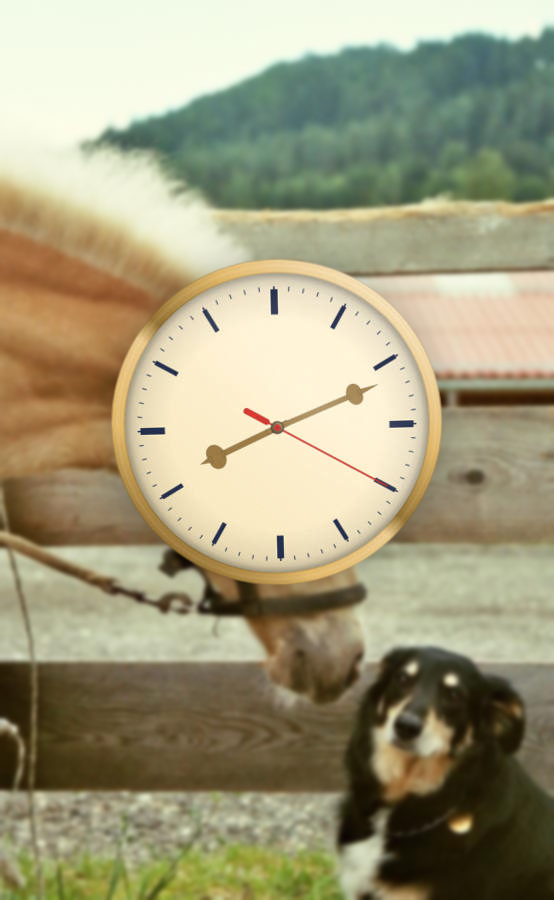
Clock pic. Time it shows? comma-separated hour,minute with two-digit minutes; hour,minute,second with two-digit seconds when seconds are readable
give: 8,11,20
